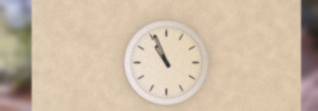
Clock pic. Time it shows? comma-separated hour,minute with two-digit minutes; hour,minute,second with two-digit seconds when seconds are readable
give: 10,56
